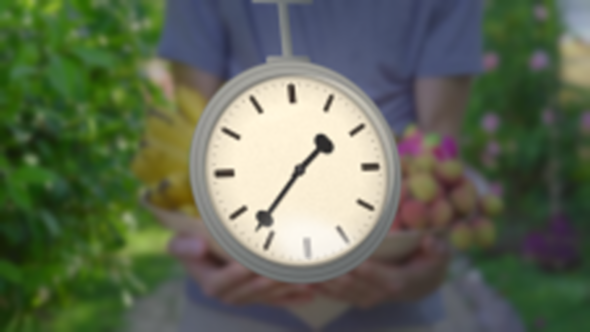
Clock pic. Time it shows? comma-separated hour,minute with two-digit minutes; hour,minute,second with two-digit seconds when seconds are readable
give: 1,37
